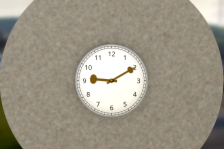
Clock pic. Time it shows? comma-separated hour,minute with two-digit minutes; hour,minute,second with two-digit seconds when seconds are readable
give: 9,10
